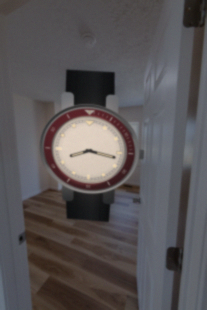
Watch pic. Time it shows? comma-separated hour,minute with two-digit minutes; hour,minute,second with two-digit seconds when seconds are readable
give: 8,17
